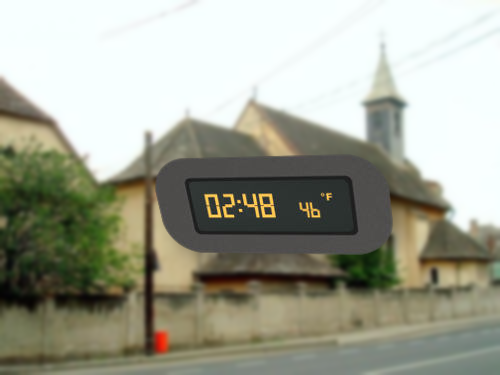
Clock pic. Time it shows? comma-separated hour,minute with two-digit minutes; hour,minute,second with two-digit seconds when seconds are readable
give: 2,48
